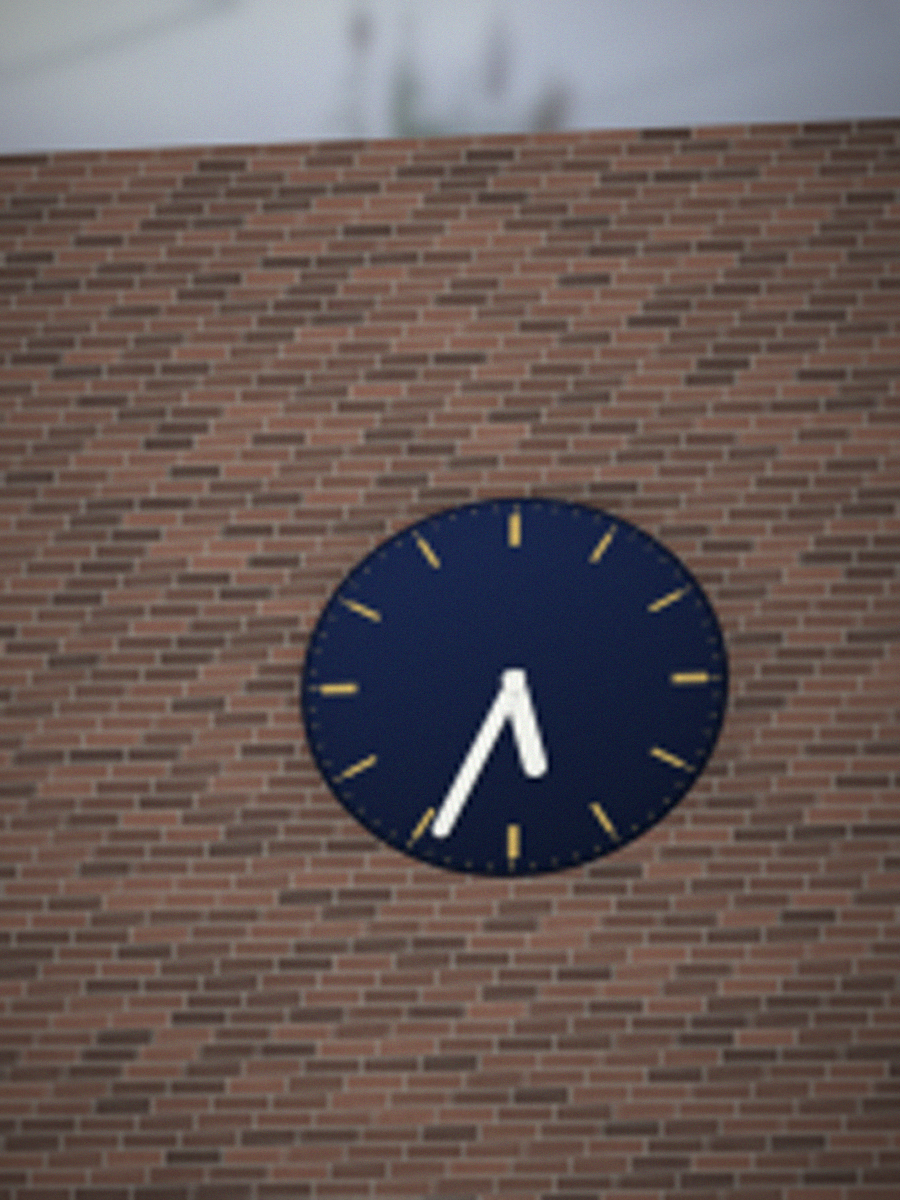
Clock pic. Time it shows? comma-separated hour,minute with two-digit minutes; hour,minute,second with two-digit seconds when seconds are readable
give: 5,34
